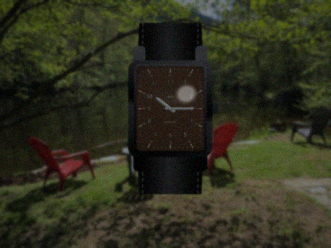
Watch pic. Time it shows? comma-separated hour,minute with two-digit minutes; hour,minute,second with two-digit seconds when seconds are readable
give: 10,15
